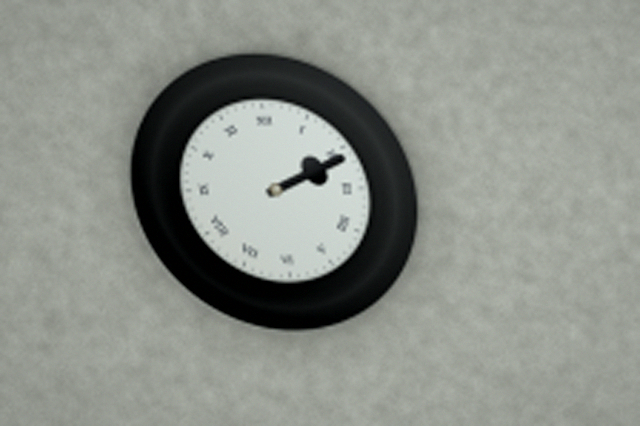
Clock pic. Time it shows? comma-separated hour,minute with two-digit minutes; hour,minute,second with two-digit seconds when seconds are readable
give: 2,11
